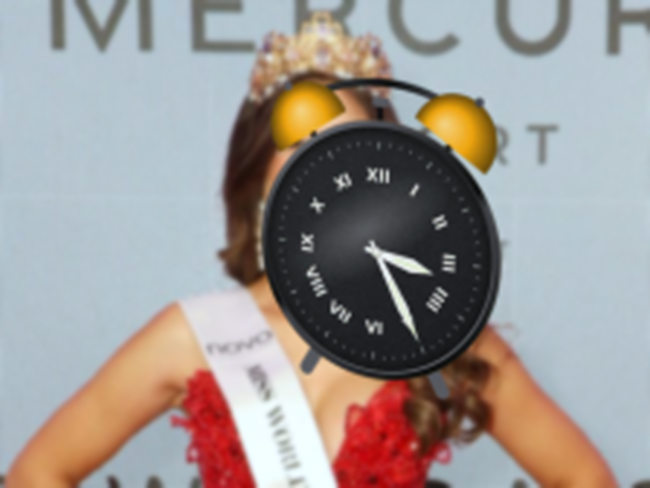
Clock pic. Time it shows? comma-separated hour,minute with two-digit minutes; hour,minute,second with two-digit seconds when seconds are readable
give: 3,25
